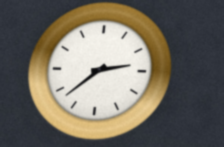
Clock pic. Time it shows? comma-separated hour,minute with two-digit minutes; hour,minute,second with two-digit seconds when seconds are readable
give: 2,38
